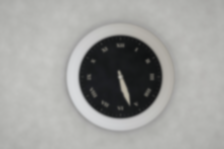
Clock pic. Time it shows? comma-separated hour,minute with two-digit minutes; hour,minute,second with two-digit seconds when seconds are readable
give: 5,27
